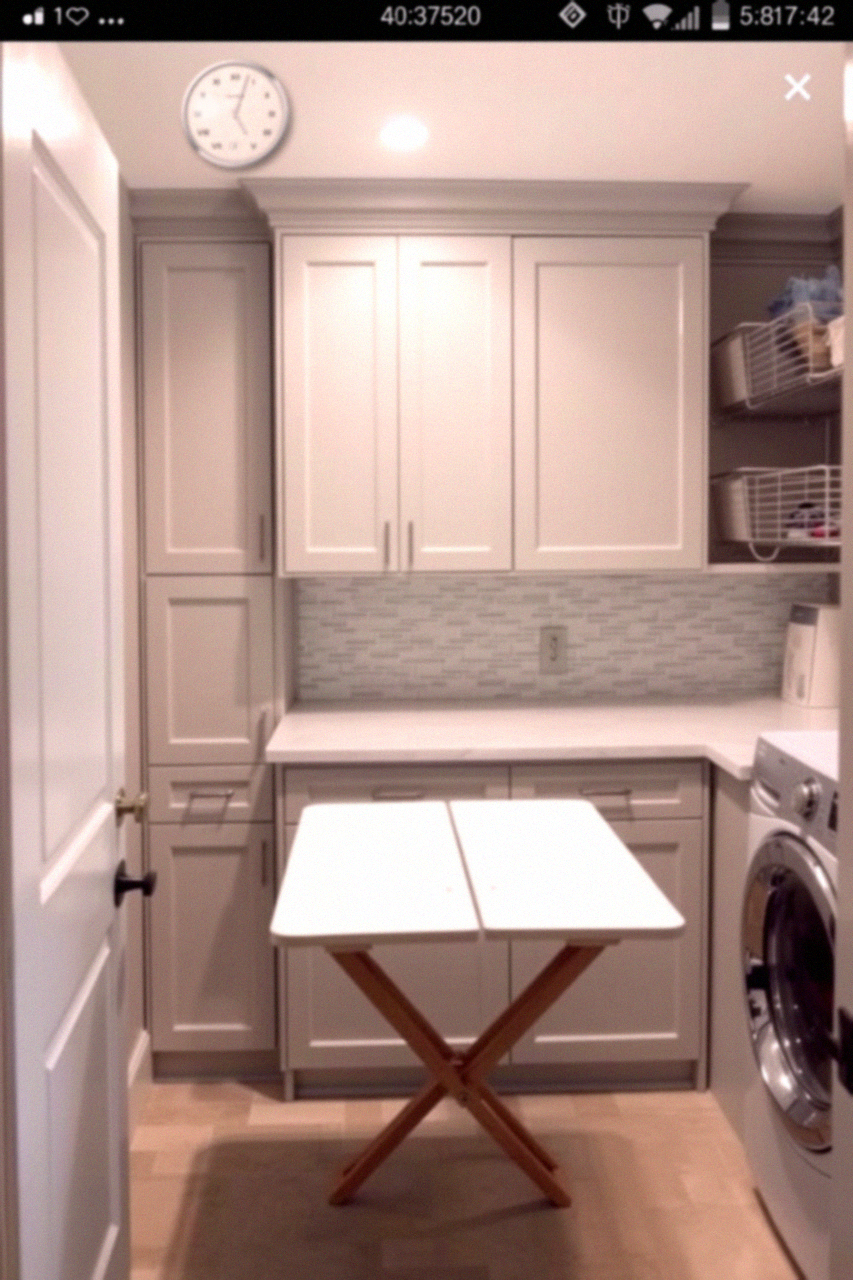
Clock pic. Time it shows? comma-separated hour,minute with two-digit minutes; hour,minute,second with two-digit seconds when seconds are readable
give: 5,03
